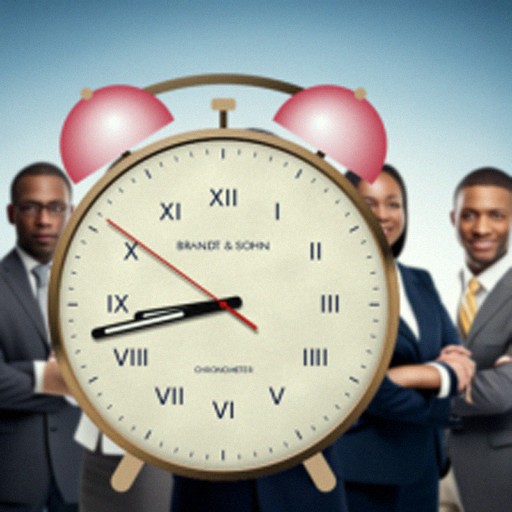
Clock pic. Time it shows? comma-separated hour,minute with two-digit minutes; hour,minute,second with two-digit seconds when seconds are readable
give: 8,42,51
